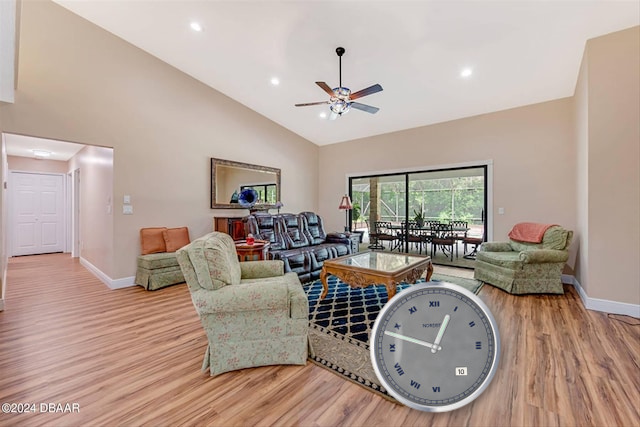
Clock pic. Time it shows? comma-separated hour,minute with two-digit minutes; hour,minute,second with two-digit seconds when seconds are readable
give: 12,48
